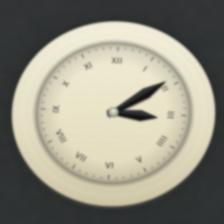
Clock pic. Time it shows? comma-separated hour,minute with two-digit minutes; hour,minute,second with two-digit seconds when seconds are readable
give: 3,09
